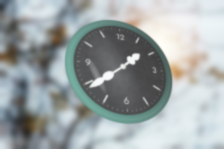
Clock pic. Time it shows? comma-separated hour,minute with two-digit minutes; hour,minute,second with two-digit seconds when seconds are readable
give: 1,39
